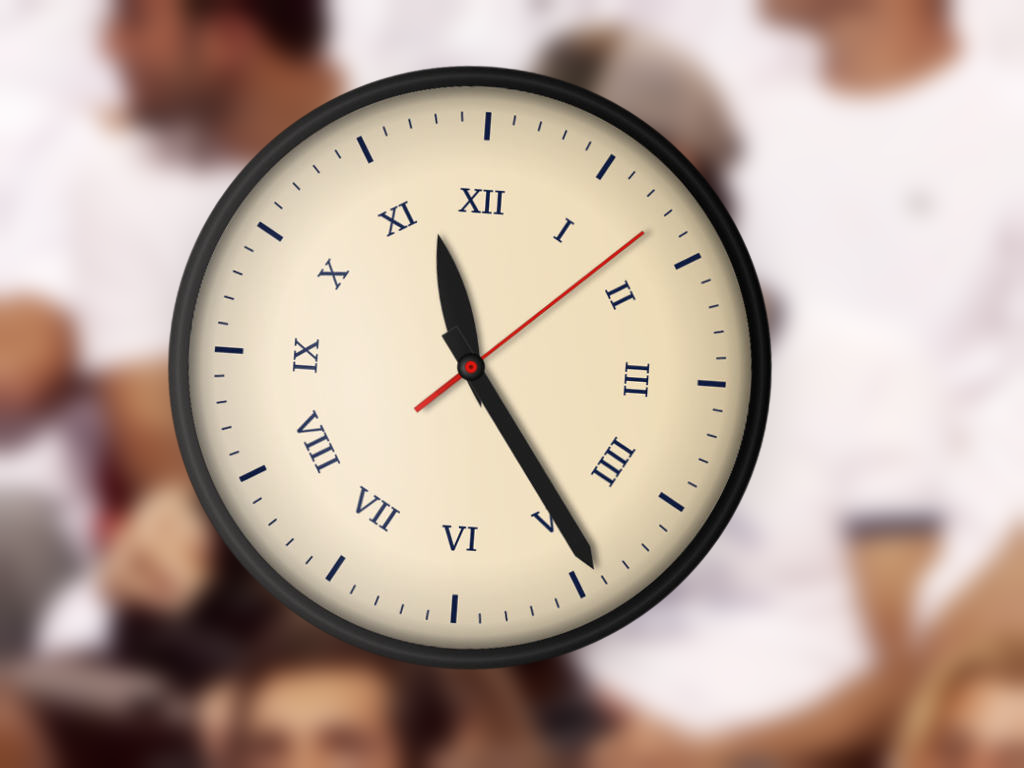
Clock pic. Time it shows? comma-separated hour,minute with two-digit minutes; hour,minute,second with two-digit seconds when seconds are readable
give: 11,24,08
